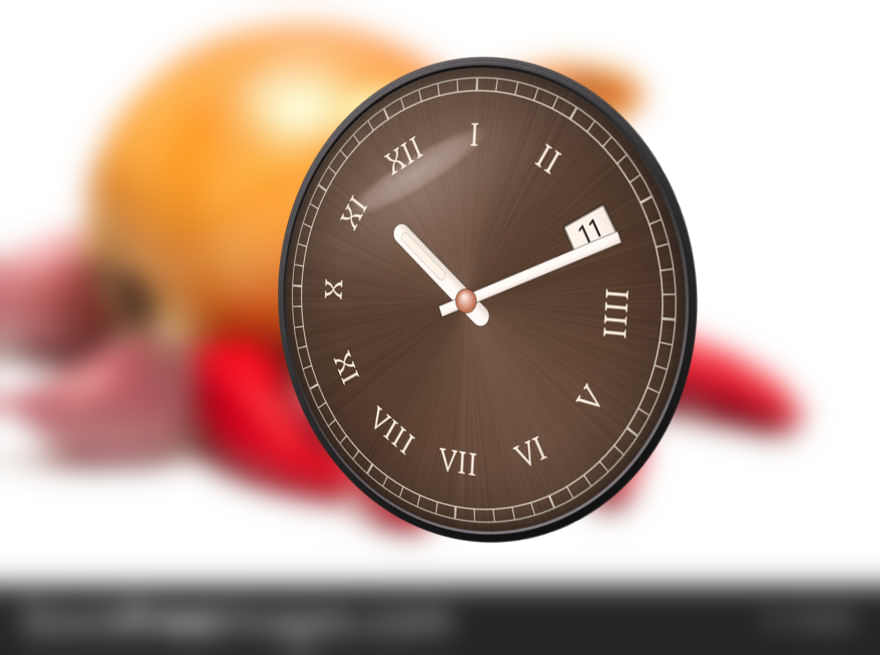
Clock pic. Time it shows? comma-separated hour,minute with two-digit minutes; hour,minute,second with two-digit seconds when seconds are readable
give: 11,16
